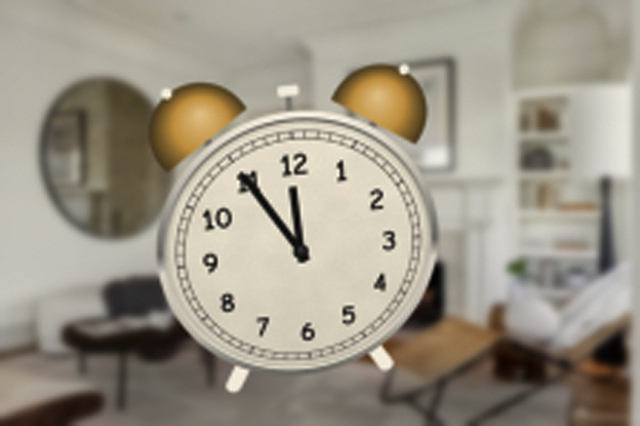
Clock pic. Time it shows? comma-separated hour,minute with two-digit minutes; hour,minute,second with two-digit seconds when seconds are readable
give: 11,55
